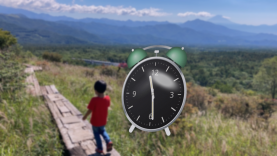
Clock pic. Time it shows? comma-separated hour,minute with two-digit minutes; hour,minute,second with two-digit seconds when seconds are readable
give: 11,29
